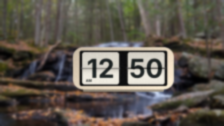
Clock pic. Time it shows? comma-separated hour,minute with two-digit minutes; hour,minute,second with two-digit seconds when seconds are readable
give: 12,50
